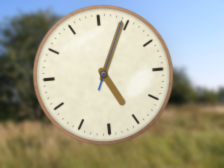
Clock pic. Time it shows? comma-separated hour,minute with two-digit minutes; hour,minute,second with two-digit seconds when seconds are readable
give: 5,04,04
